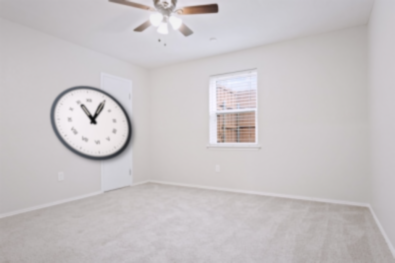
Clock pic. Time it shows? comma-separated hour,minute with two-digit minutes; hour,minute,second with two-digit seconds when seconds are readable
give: 11,06
